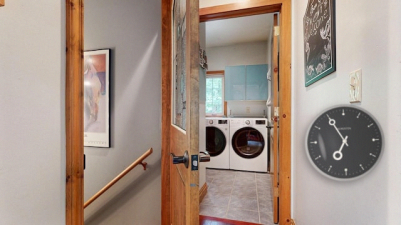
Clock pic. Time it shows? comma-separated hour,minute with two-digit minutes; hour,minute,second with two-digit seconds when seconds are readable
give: 6,55
